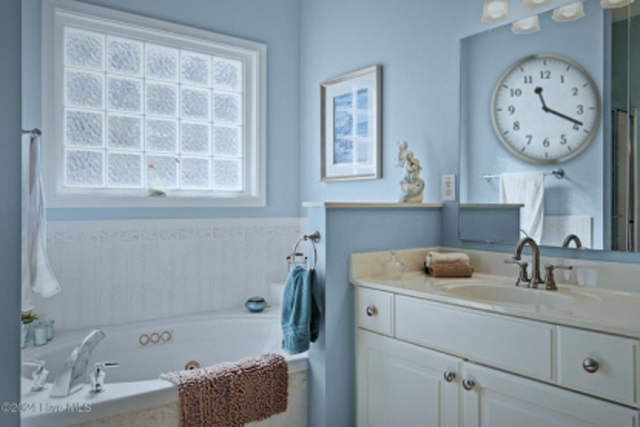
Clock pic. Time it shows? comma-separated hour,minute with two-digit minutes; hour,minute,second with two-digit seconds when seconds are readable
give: 11,19
